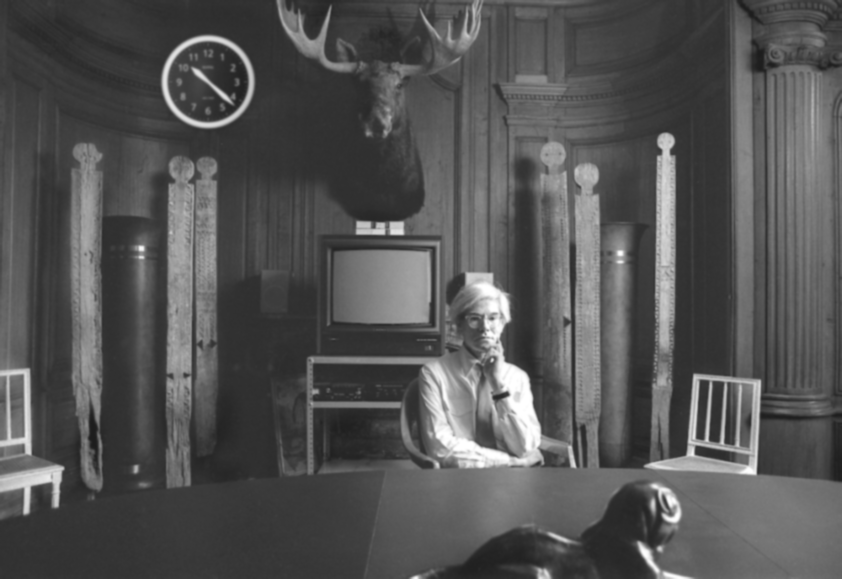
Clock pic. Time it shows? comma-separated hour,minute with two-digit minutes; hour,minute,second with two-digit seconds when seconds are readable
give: 10,22
